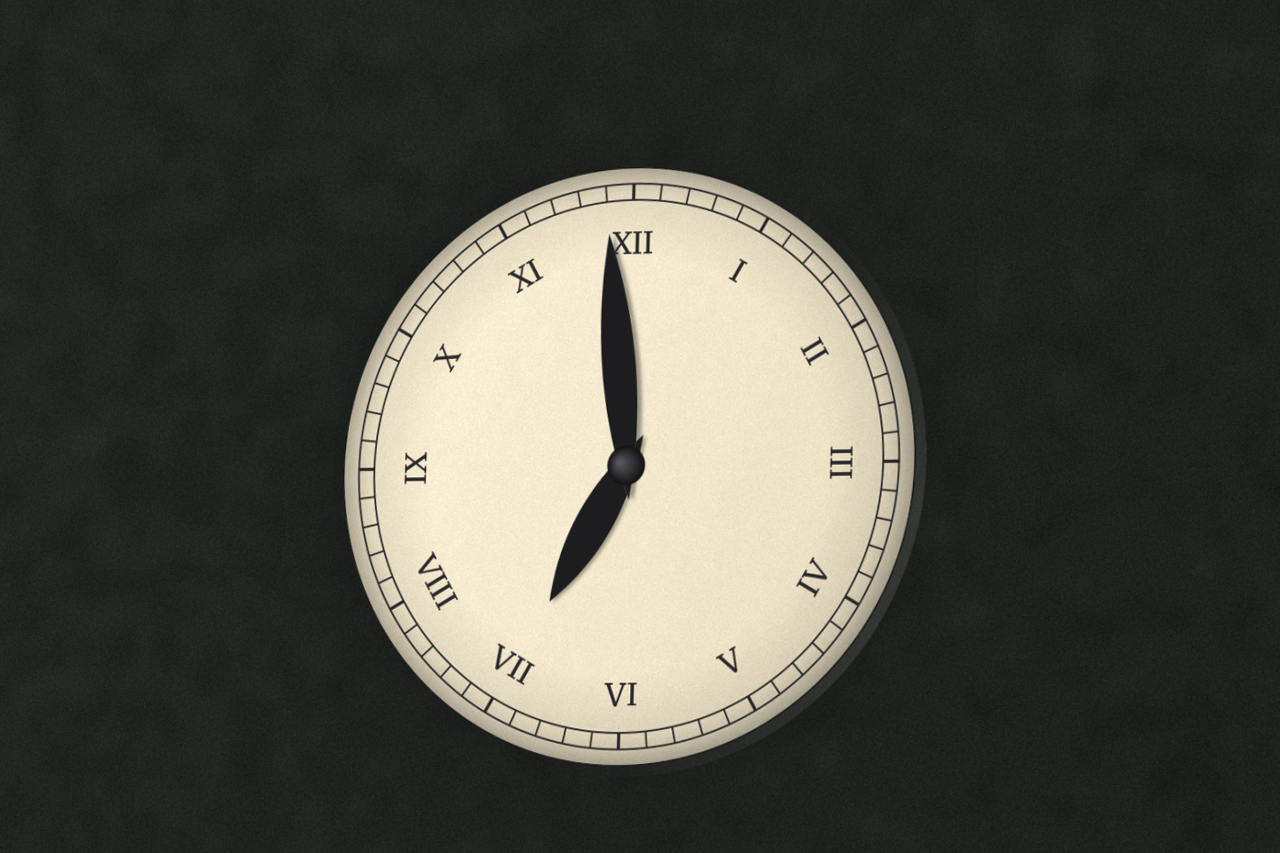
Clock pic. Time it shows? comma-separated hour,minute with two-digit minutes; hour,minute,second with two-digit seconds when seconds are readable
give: 6,59
